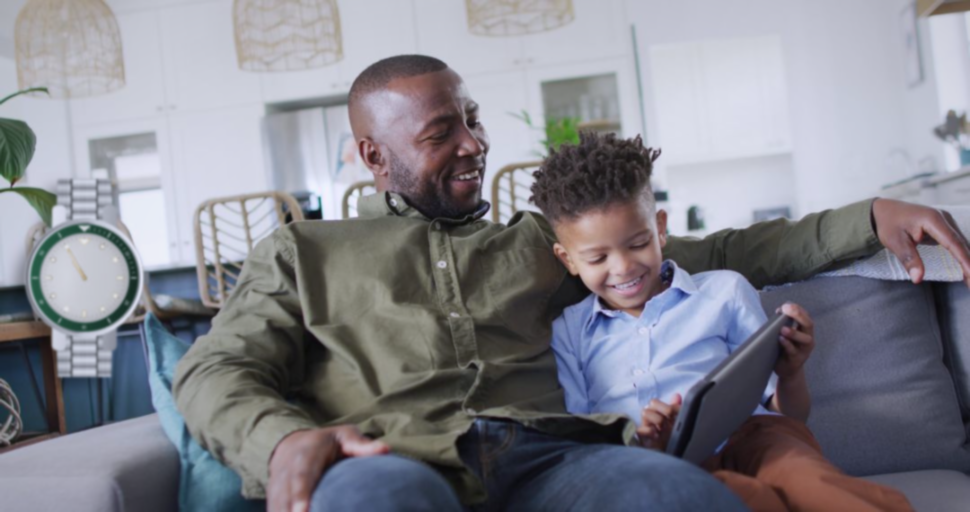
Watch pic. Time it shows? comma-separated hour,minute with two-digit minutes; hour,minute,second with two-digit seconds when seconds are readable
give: 10,55
